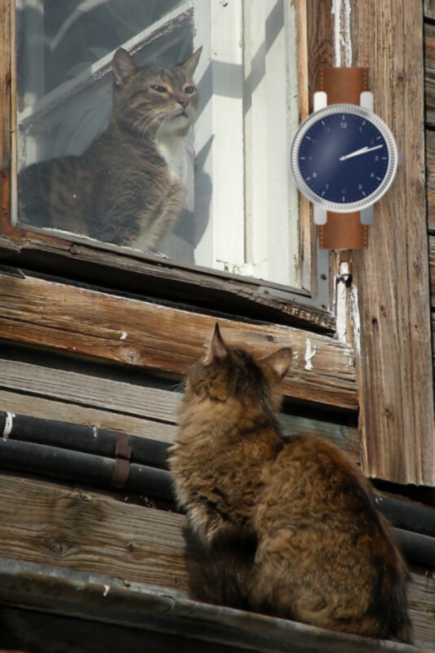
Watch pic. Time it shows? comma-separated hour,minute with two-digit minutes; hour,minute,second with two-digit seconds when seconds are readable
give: 2,12
